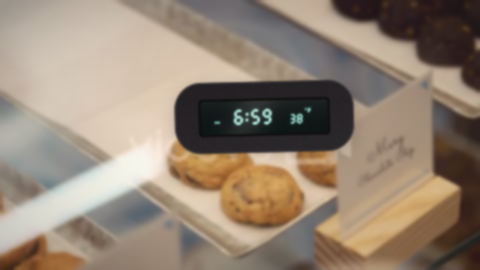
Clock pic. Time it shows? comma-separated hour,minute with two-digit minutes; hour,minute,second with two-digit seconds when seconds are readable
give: 6,59
